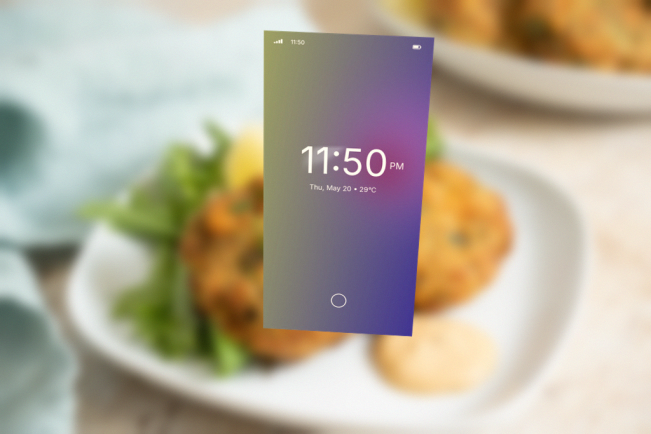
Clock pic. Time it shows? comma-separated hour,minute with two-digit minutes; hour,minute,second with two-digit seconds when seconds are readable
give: 11,50
